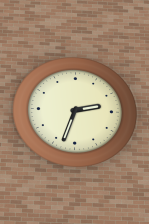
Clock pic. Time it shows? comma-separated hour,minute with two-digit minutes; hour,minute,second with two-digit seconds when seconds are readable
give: 2,33
